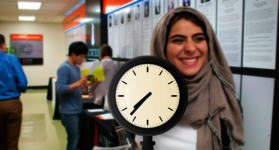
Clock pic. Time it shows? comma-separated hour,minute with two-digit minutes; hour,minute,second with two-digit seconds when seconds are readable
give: 7,37
